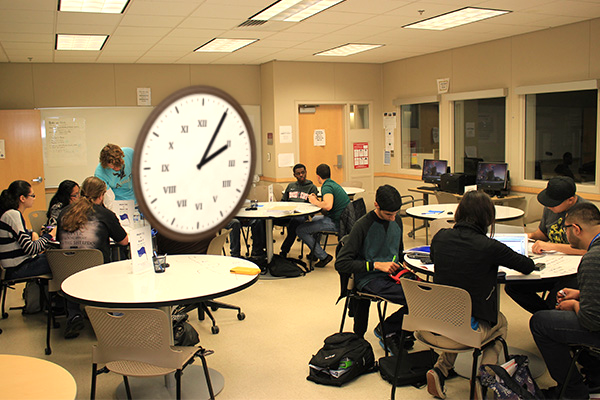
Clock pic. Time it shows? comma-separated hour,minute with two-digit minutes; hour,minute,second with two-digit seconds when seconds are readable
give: 2,05
